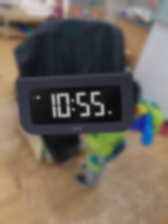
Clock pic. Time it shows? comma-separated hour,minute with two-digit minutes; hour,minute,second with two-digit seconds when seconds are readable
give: 10,55
